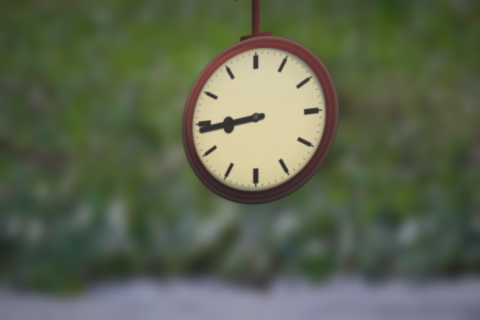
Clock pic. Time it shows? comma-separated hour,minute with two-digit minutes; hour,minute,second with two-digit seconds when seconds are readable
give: 8,44
